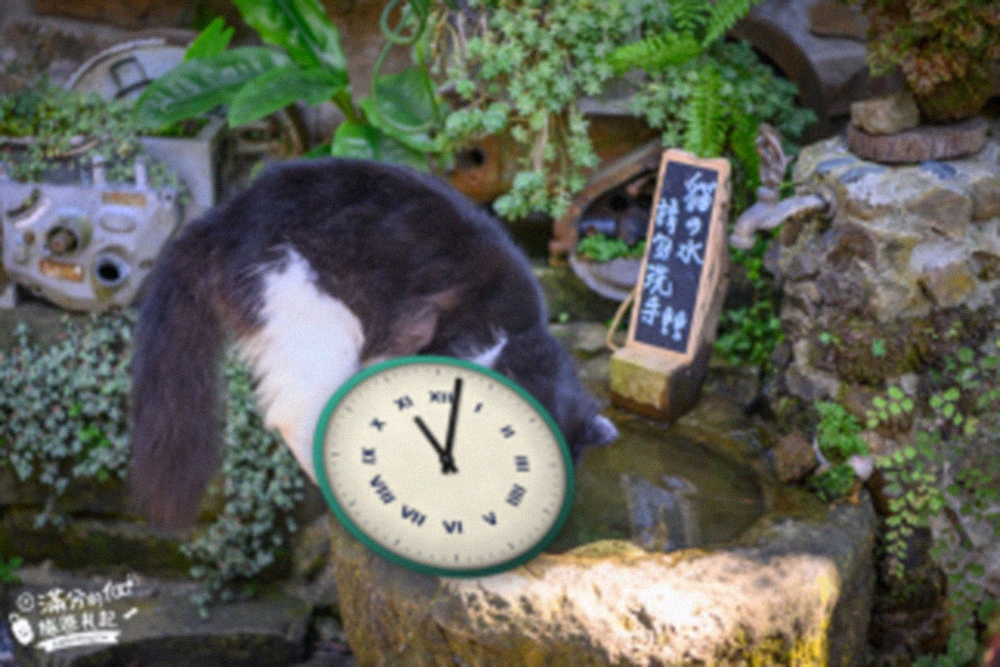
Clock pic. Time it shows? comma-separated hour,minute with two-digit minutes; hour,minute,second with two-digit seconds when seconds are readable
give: 11,02
